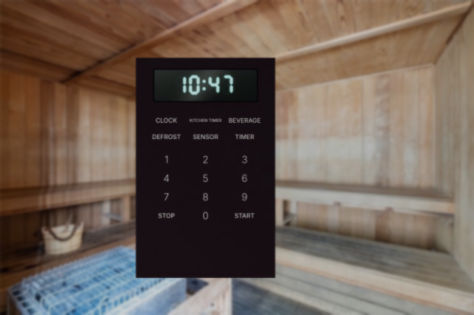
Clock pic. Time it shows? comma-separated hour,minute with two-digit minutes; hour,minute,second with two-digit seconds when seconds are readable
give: 10,47
